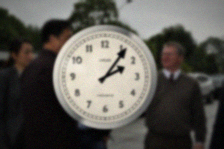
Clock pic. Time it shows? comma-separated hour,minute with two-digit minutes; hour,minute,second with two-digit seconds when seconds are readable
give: 2,06
